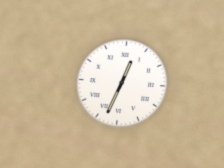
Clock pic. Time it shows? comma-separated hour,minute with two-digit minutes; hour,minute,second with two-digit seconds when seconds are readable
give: 12,33
